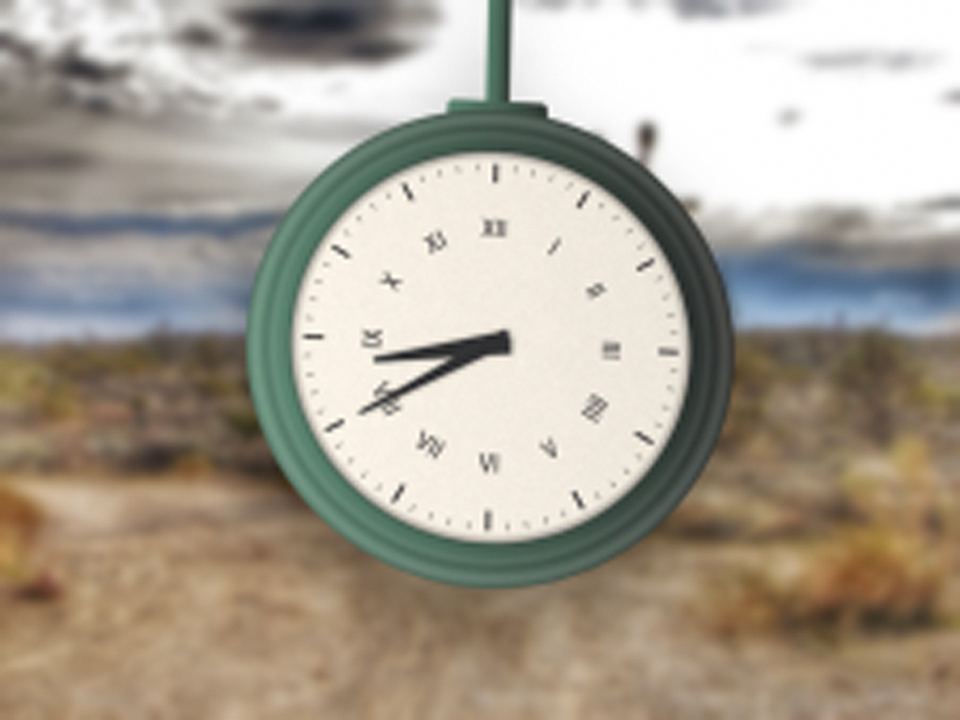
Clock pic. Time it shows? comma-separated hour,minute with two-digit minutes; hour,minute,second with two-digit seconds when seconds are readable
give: 8,40
